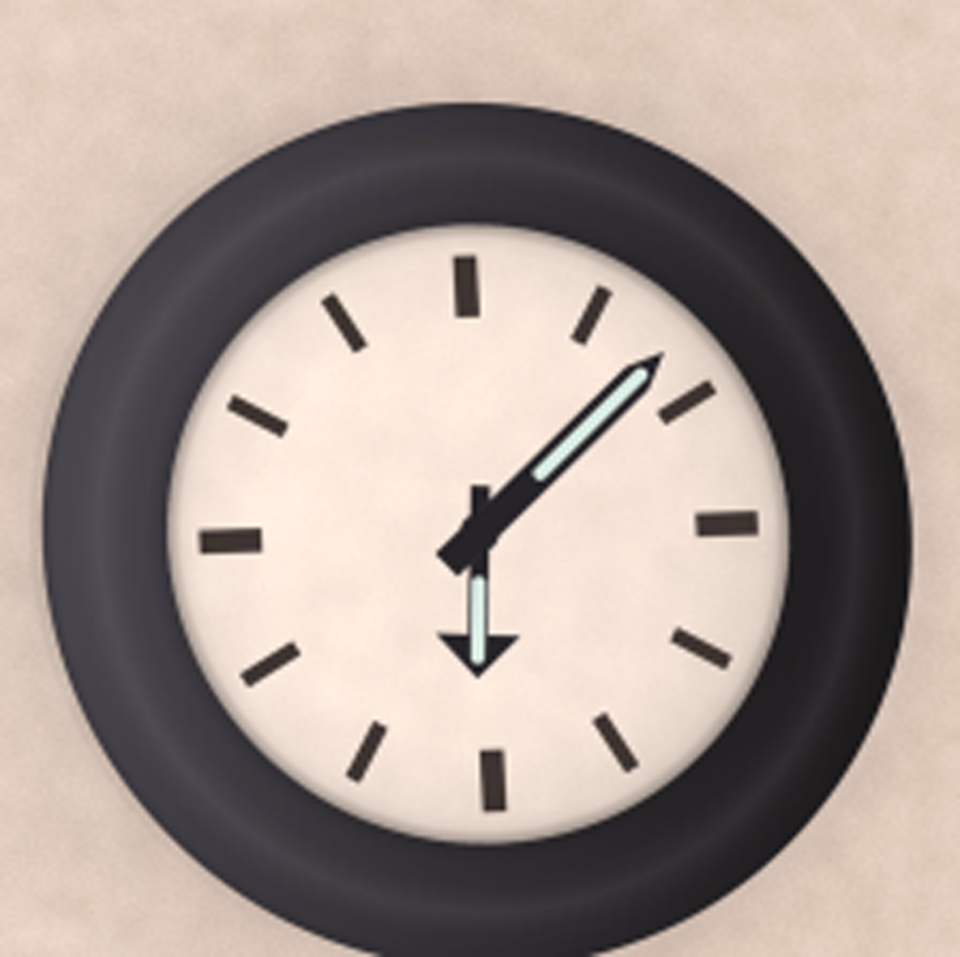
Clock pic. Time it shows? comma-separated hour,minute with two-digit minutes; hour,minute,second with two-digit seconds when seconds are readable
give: 6,08
